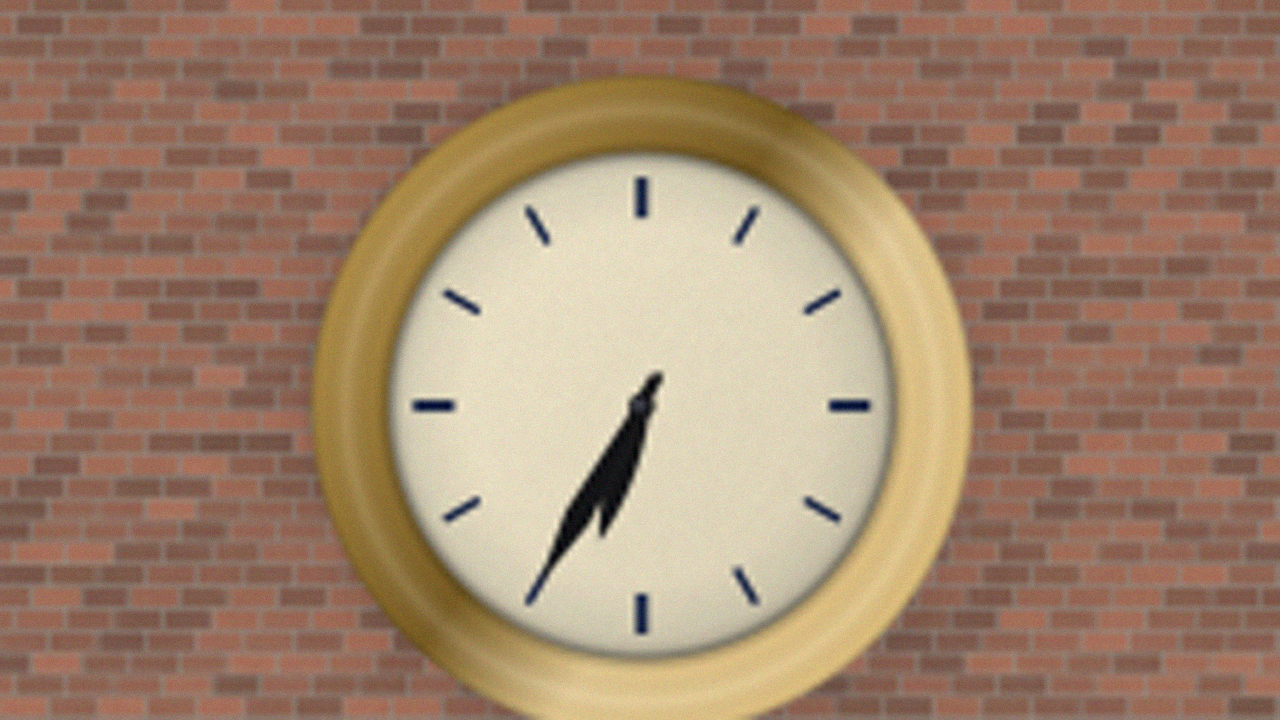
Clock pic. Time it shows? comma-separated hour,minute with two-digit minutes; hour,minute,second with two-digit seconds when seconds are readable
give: 6,35
